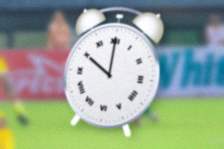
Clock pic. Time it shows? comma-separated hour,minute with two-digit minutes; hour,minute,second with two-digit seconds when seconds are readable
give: 10,00
